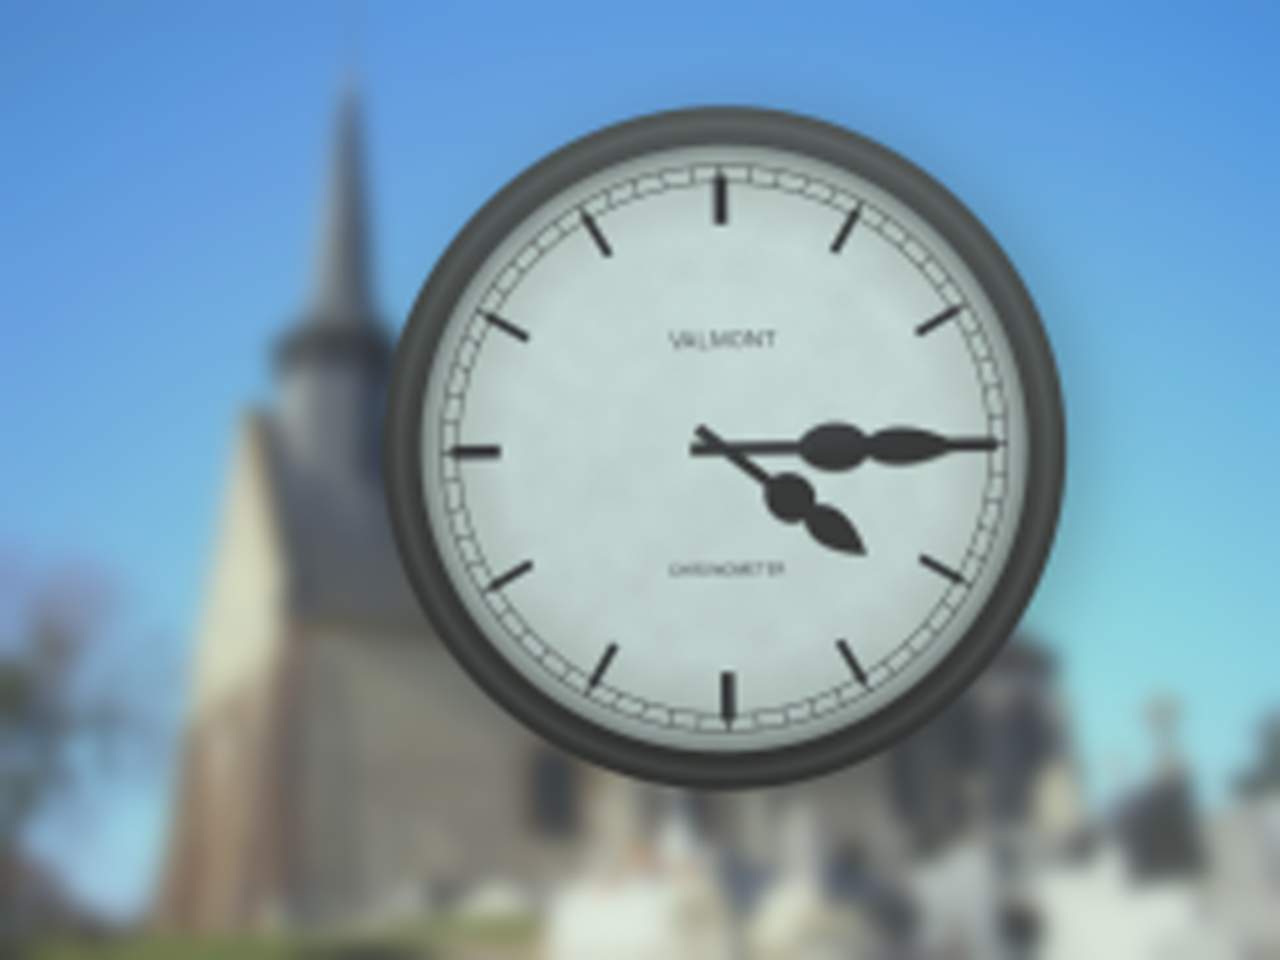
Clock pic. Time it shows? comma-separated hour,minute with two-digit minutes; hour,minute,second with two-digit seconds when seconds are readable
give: 4,15
